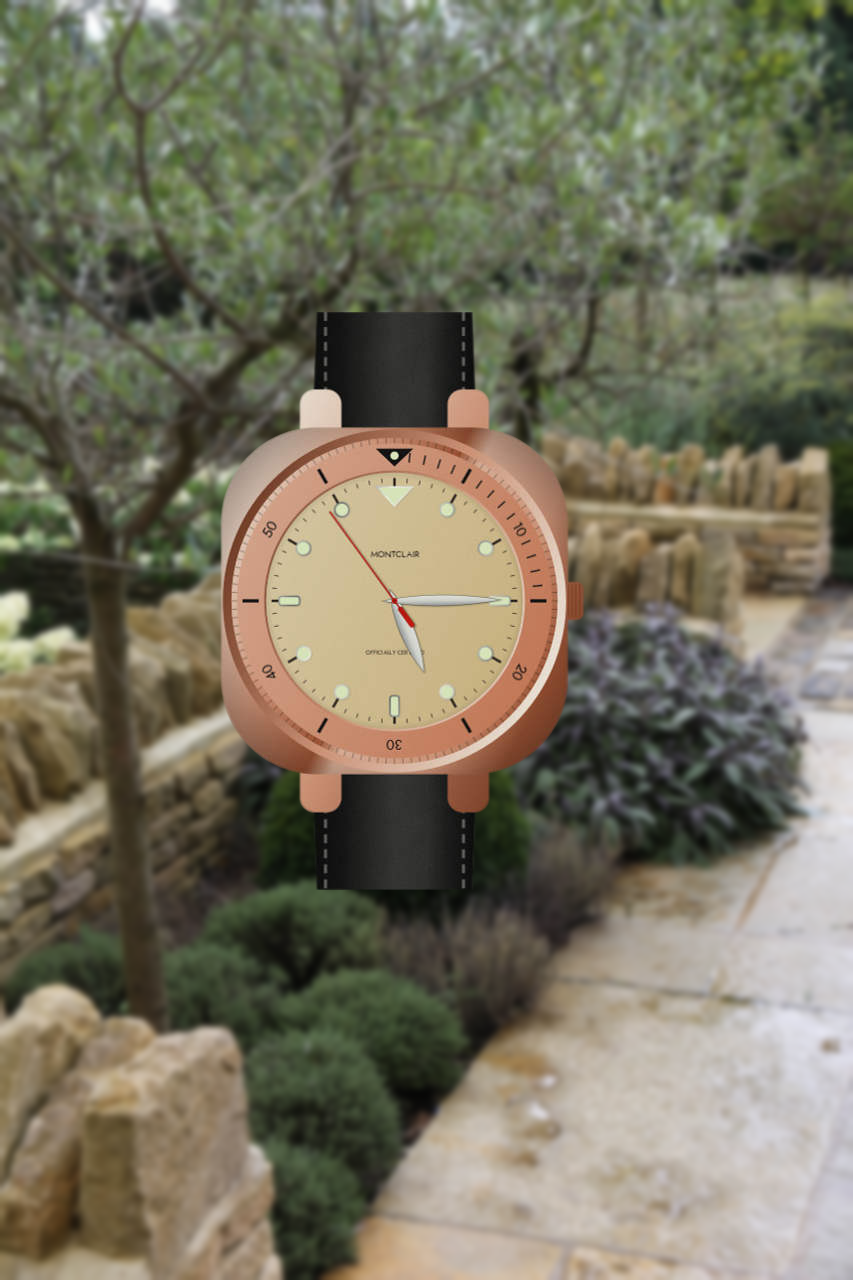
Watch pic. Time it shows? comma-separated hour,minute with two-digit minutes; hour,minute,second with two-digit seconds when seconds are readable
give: 5,14,54
